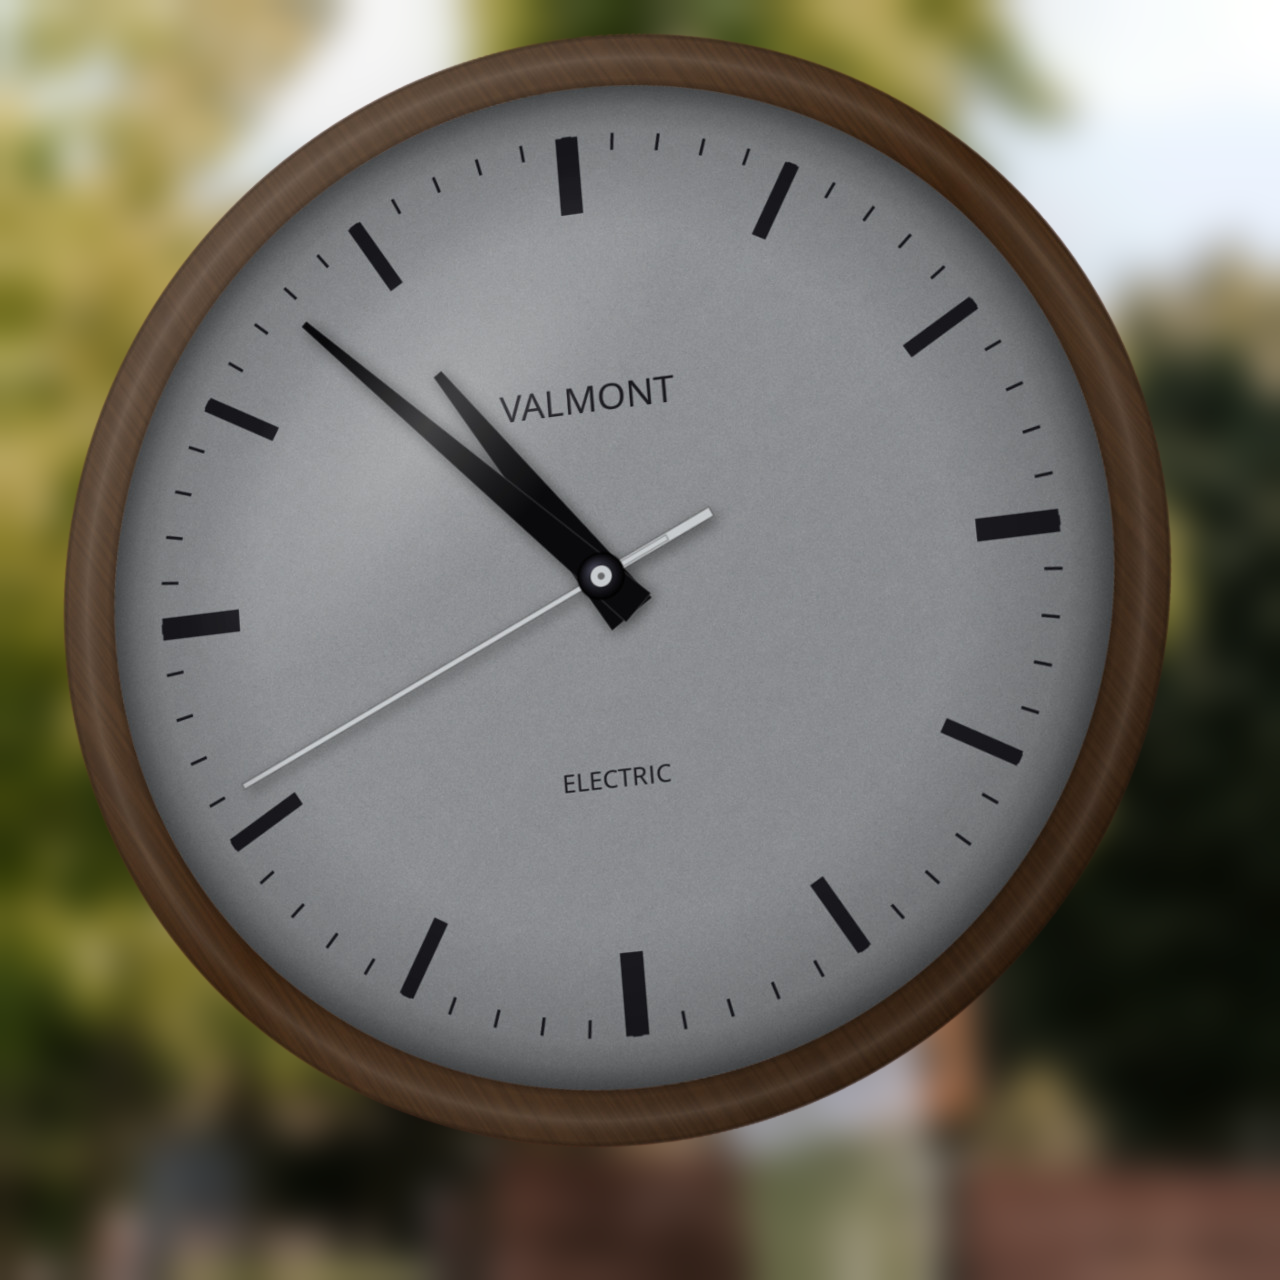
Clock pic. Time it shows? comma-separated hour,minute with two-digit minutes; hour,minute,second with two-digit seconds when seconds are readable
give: 10,52,41
